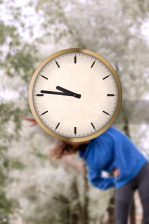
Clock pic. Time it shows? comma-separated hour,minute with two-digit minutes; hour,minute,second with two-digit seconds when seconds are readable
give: 9,46
